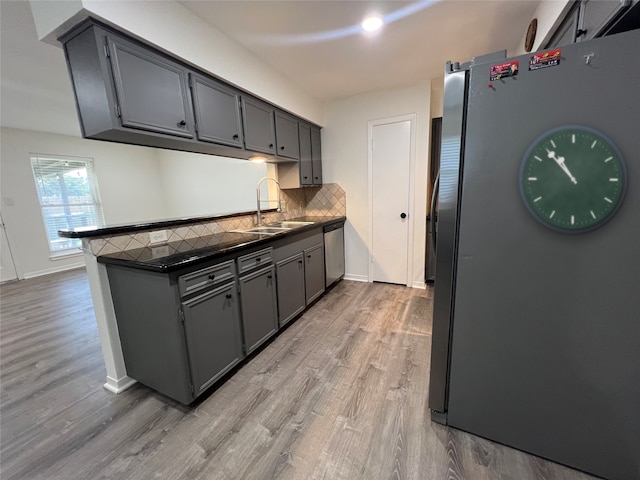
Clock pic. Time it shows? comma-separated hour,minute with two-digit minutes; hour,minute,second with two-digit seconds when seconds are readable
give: 10,53
